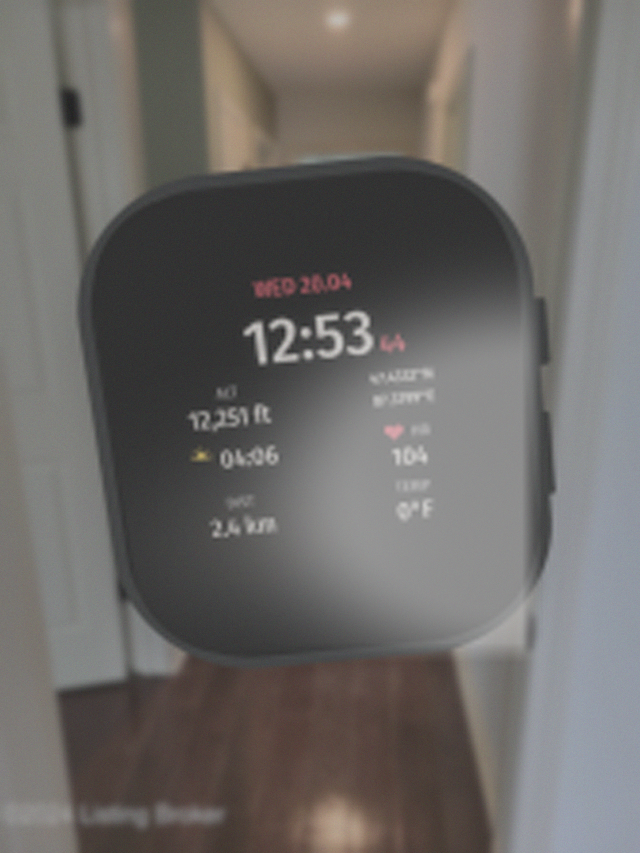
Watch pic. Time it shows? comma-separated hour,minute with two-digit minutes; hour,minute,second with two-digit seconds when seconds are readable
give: 12,53
